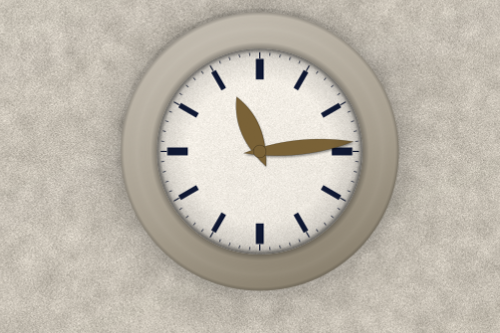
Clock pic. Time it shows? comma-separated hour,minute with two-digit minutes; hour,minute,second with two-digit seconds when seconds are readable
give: 11,14
